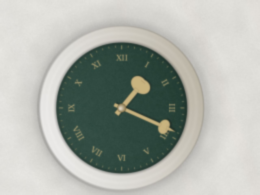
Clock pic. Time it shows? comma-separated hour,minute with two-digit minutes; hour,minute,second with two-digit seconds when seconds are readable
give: 1,19
